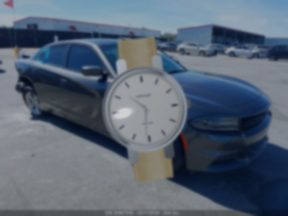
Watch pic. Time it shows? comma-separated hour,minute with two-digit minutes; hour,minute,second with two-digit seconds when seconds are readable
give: 10,31
